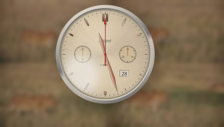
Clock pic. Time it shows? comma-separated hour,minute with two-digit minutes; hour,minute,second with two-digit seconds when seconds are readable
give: 11,27
